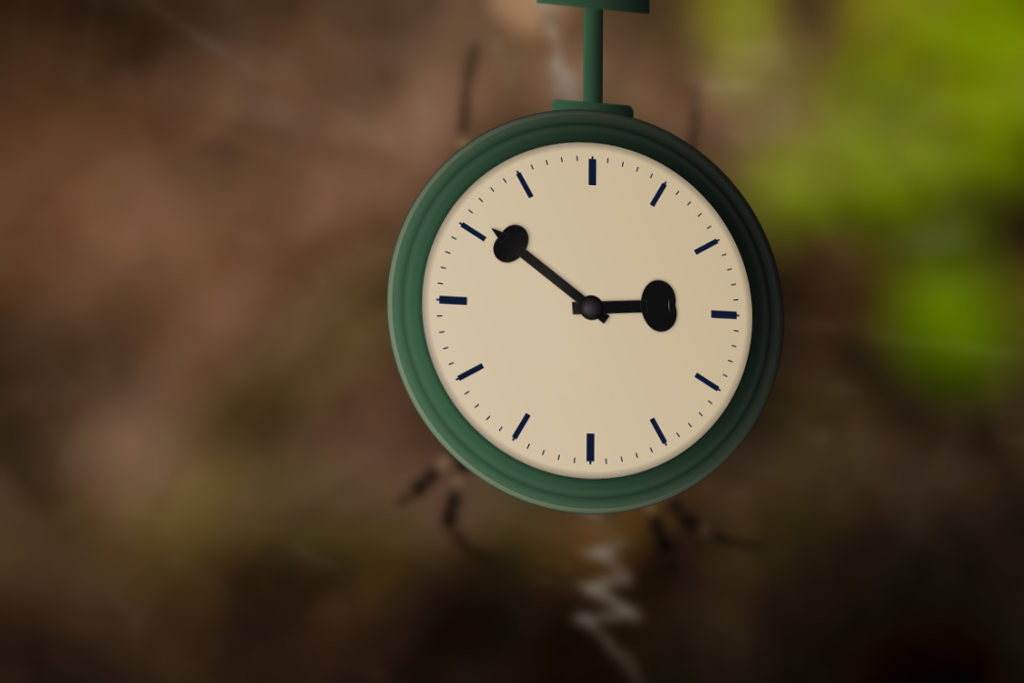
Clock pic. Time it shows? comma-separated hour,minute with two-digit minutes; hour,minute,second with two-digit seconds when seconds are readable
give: 2,51
